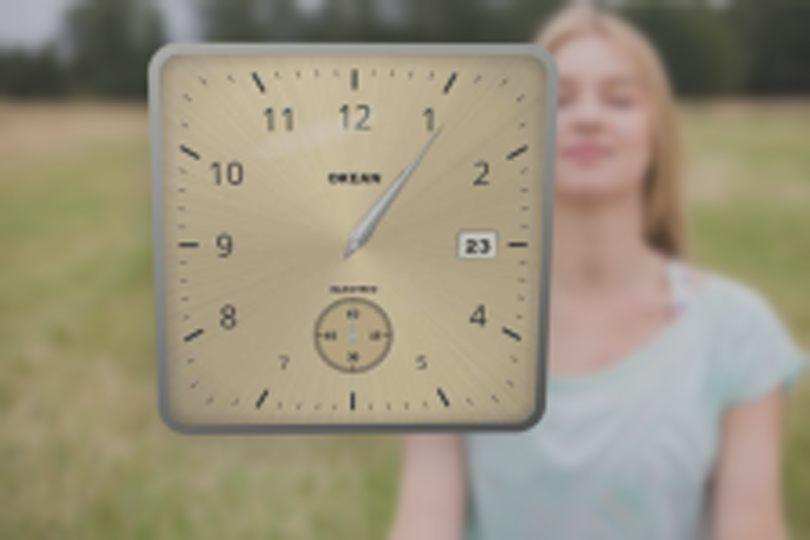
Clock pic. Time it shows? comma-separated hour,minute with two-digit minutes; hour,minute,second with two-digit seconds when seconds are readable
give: 1,06
